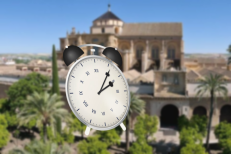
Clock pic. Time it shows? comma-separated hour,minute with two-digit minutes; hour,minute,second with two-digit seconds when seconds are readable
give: 2,06
